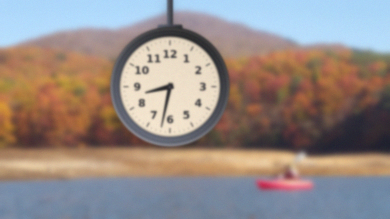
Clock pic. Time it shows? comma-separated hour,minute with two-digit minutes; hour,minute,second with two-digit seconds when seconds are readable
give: 8,32
